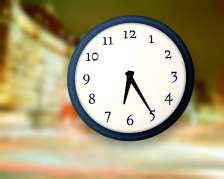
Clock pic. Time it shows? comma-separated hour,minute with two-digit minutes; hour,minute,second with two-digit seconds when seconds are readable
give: 6,25
